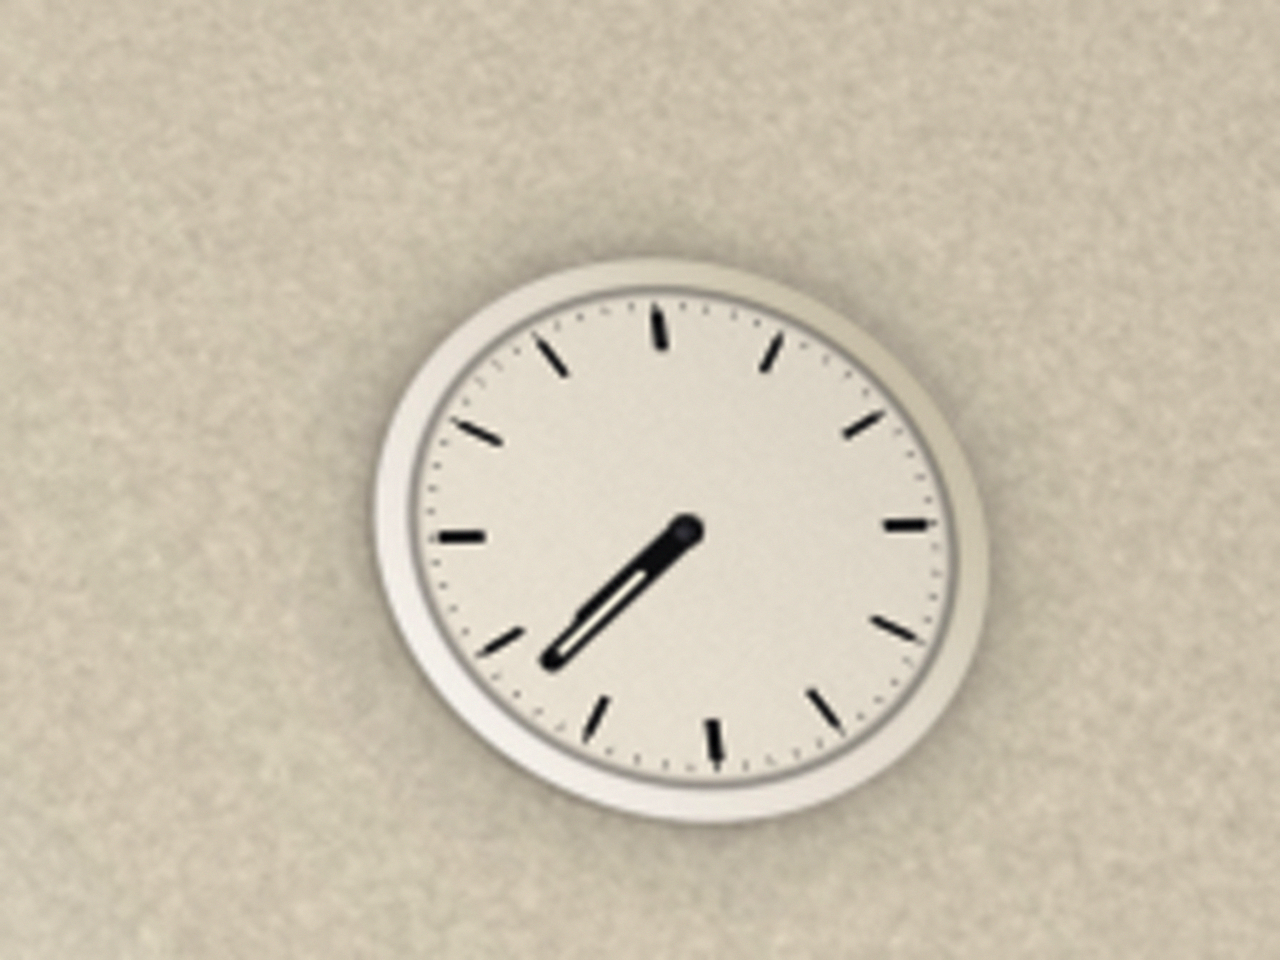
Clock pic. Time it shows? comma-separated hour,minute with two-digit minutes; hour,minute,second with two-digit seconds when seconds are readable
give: 7,38
